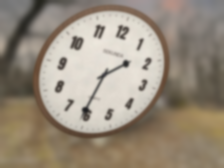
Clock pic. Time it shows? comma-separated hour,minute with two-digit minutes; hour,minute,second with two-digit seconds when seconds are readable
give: 1,31
